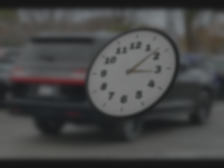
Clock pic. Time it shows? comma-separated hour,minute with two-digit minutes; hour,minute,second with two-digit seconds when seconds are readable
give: 3,08
